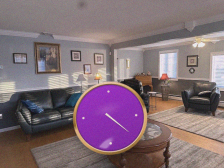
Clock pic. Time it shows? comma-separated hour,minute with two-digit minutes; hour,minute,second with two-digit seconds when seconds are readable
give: 4,22
